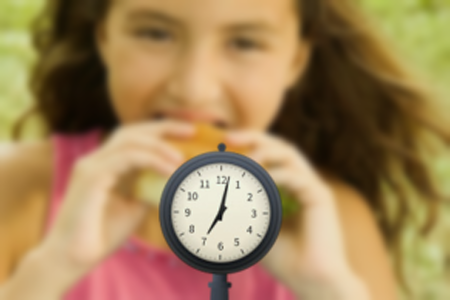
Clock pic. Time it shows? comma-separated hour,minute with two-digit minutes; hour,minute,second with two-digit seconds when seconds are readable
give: 7,02
